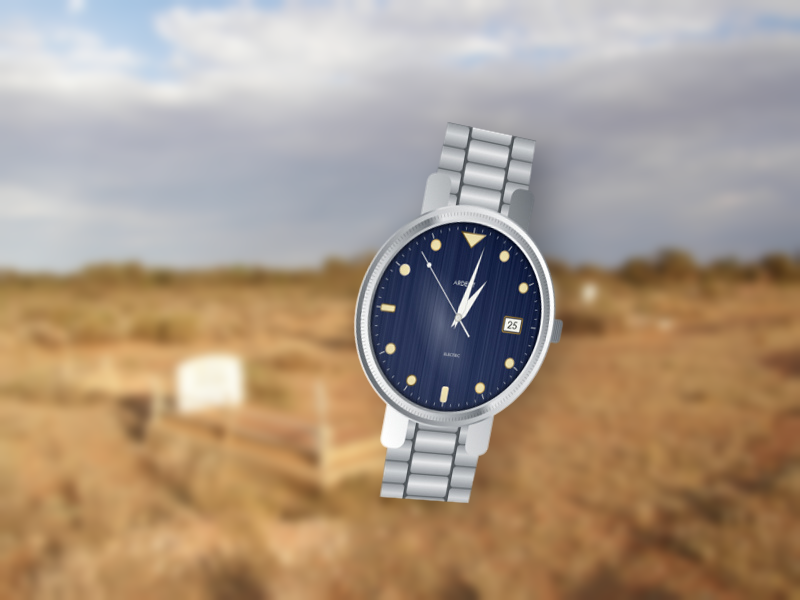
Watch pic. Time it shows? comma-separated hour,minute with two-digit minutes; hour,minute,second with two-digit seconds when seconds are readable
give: 1,01,53
